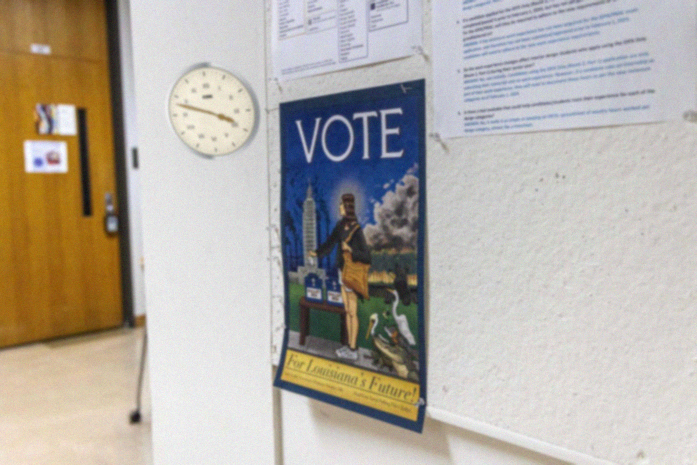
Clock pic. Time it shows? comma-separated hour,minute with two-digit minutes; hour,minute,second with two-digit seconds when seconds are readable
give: 3,48
